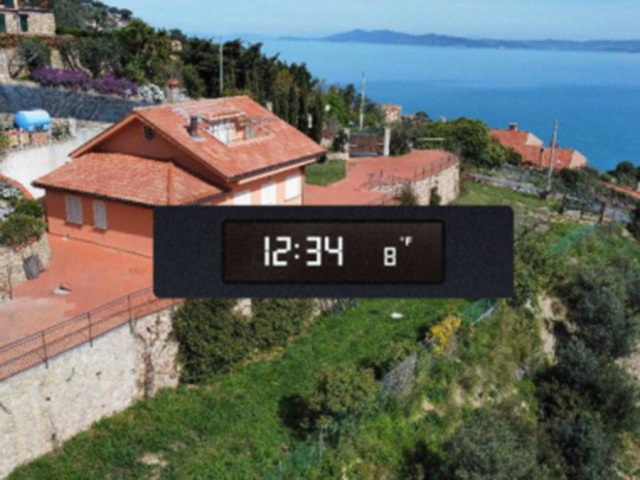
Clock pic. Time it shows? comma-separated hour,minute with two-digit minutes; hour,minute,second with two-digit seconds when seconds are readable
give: 12,34
